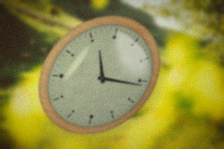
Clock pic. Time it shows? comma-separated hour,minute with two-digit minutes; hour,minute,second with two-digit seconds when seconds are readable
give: 11,16
